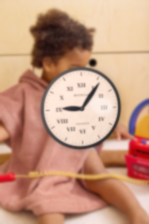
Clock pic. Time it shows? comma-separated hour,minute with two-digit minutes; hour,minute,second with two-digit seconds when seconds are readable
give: 9,06
